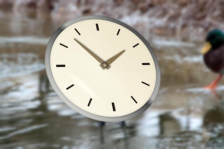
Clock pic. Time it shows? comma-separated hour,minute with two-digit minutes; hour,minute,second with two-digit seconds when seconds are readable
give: 1,53
